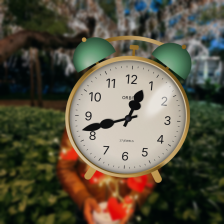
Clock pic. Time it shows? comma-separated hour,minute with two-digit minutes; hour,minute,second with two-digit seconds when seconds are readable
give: 12,42
